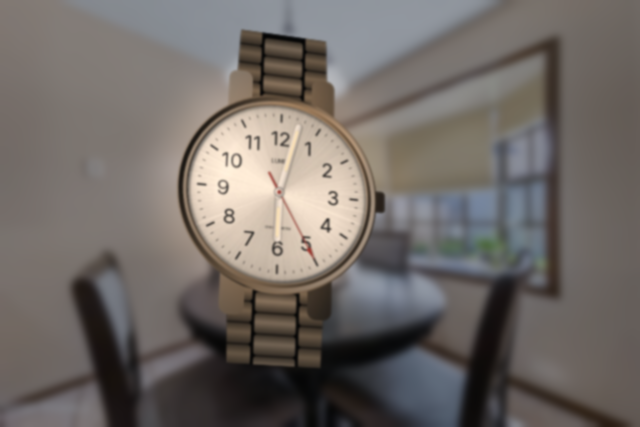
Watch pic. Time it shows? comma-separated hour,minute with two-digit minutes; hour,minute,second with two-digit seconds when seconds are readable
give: 6,02,25
